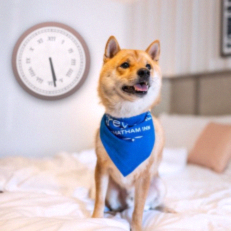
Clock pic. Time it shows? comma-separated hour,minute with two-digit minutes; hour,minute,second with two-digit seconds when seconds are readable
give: 5,28
